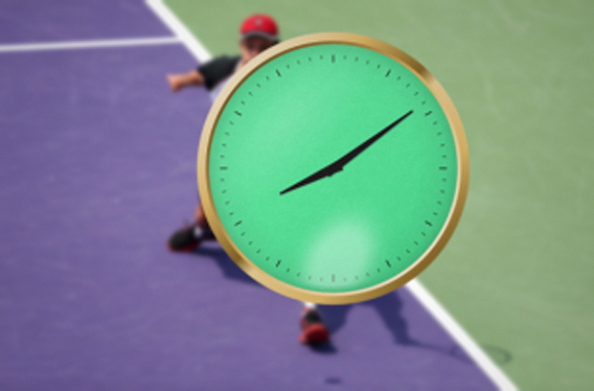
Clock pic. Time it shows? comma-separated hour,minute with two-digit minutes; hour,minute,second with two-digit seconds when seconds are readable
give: 8,09
